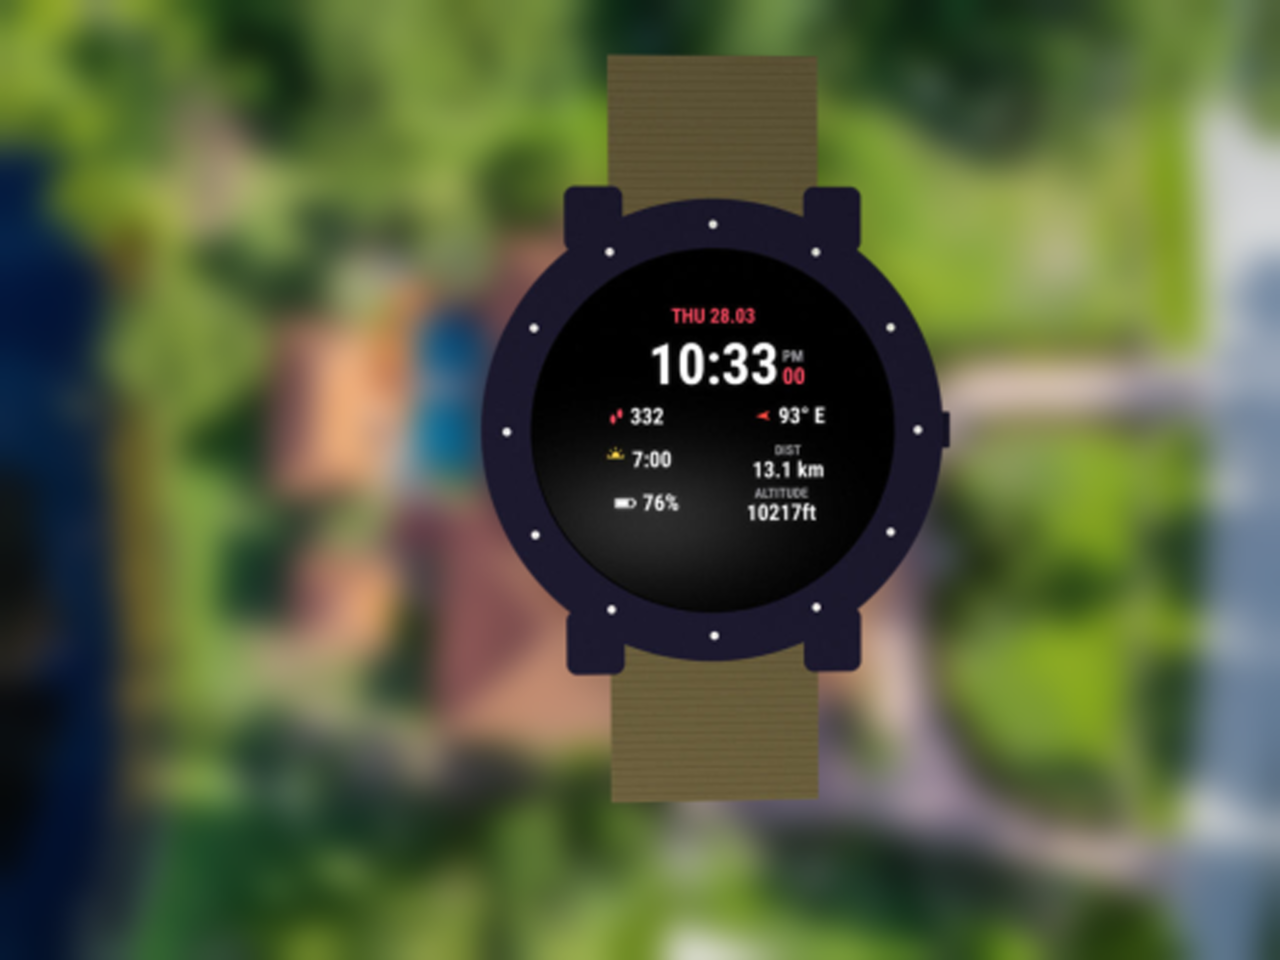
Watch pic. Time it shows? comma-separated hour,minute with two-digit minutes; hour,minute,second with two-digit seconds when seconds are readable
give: 10,33,00
